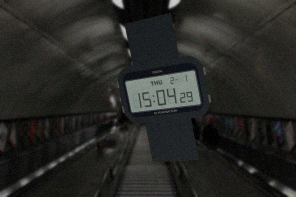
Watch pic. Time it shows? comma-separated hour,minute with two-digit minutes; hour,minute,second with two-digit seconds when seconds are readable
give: 15,04,29
